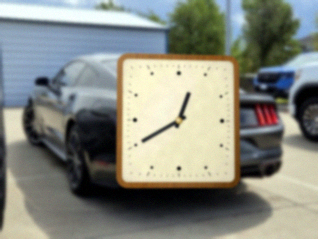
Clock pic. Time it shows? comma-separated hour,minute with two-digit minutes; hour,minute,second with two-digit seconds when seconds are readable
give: 12,40
